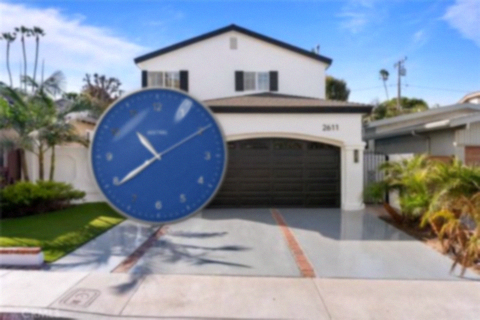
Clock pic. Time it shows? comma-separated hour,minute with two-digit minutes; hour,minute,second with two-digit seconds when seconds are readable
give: 10,39,10
